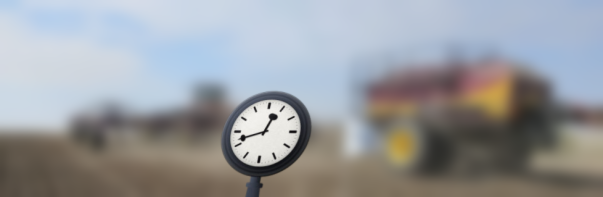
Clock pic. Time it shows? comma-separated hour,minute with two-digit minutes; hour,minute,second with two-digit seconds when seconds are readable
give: 12,42
